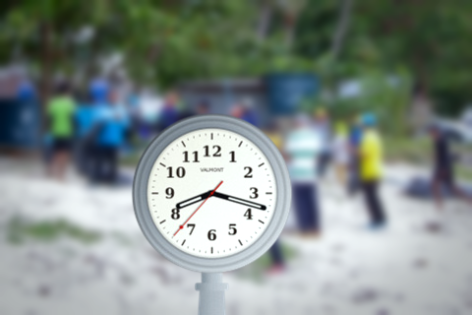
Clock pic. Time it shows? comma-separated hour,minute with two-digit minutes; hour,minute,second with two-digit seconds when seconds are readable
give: 8,17,37
